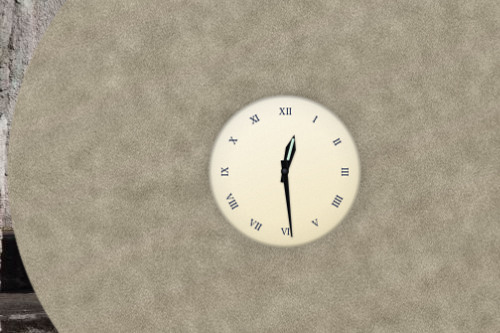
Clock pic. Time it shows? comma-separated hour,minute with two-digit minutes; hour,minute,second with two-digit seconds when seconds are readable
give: 12,29
